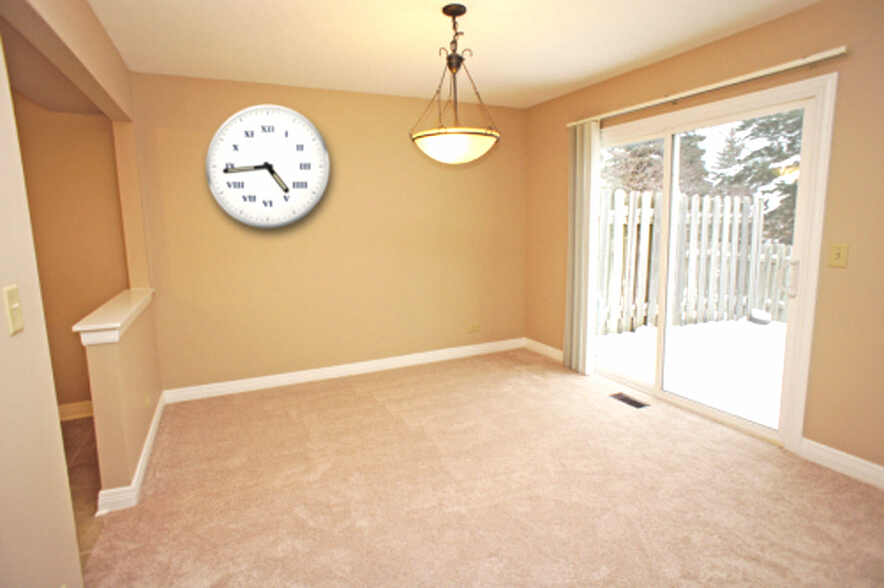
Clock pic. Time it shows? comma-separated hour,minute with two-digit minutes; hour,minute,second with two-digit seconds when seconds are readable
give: 4,44
